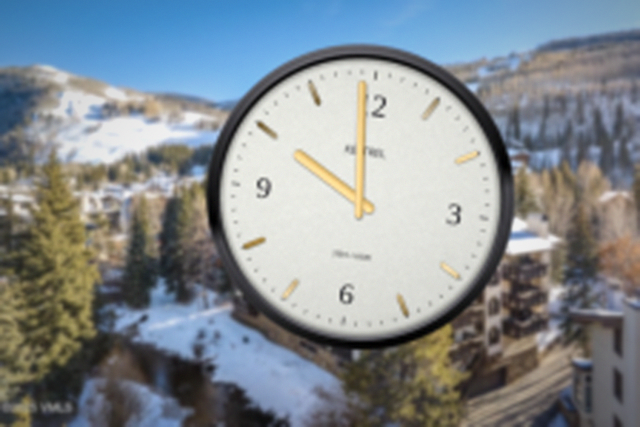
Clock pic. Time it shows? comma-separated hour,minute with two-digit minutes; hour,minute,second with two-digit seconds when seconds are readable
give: 9,59
